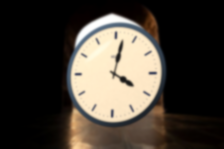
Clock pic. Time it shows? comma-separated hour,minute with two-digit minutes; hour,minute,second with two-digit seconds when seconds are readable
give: 4,02
